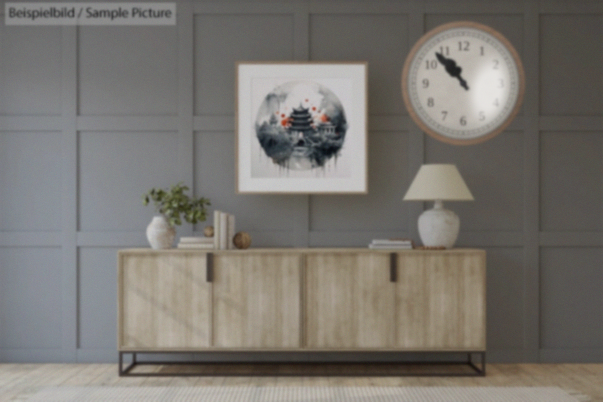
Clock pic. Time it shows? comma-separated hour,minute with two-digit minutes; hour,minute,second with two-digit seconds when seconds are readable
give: 10,53
